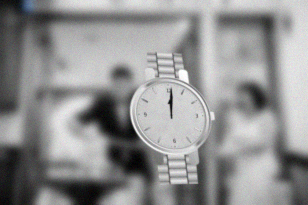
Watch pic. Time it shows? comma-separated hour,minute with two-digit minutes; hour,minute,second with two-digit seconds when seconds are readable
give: 12,01
